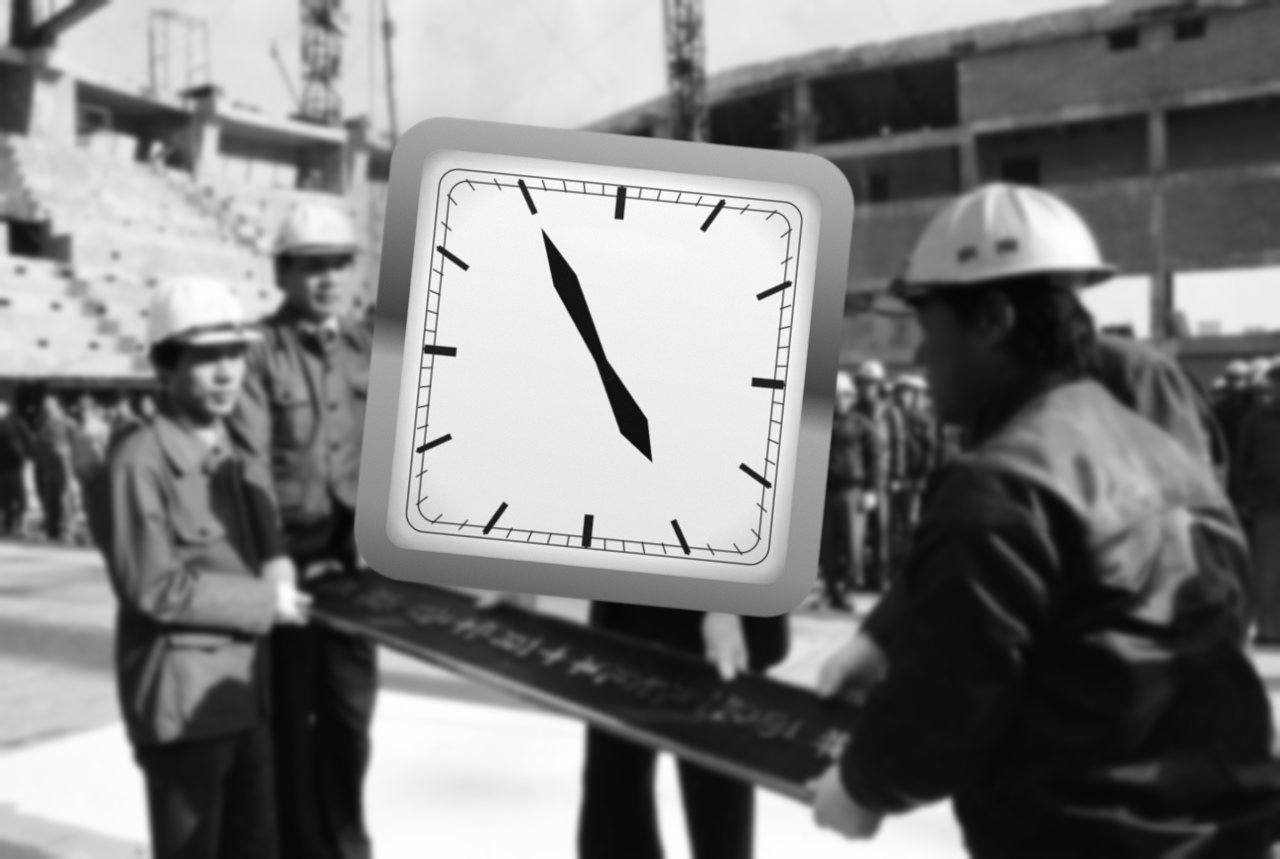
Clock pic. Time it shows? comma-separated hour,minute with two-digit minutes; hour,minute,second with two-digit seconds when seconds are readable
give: 4,55
